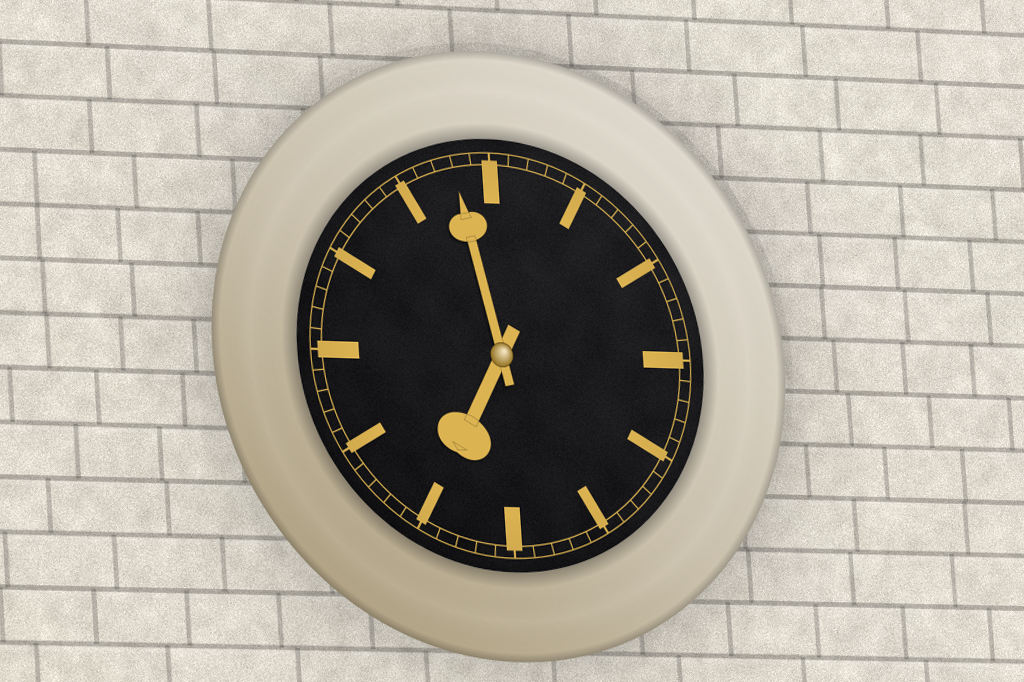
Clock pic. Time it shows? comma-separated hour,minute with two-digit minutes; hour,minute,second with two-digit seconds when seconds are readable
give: 6,58
